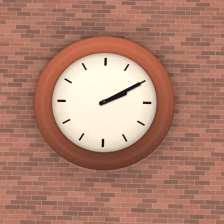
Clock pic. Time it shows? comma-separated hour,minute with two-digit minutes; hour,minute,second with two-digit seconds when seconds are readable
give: 2,10
